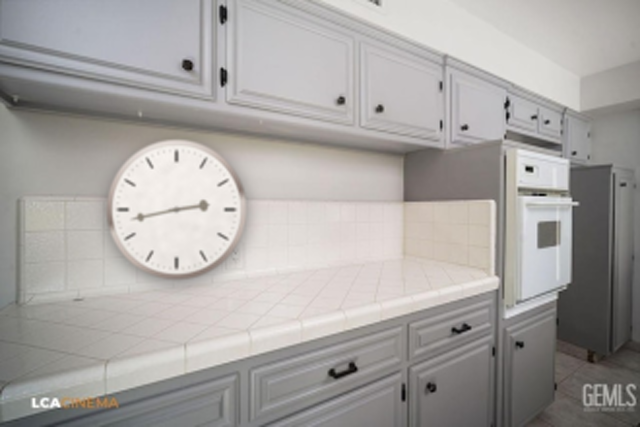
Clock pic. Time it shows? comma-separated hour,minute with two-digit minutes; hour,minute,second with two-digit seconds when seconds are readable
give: 2,43
